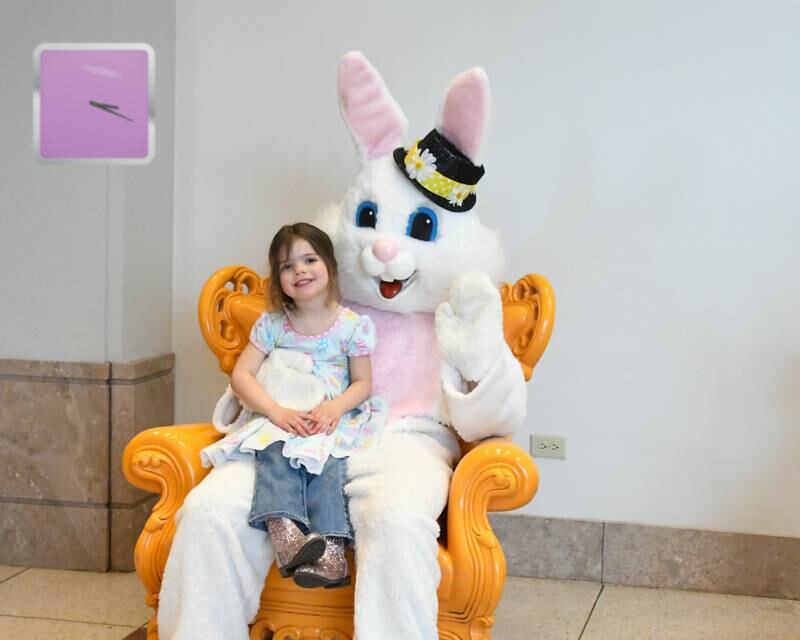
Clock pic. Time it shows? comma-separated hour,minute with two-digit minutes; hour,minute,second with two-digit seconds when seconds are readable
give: 3,19
